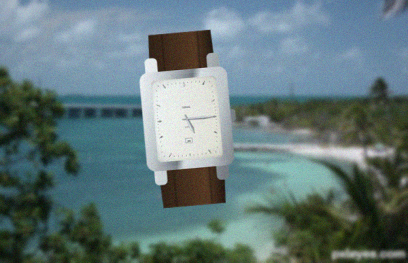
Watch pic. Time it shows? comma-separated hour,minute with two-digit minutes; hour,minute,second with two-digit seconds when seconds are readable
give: 5,15
